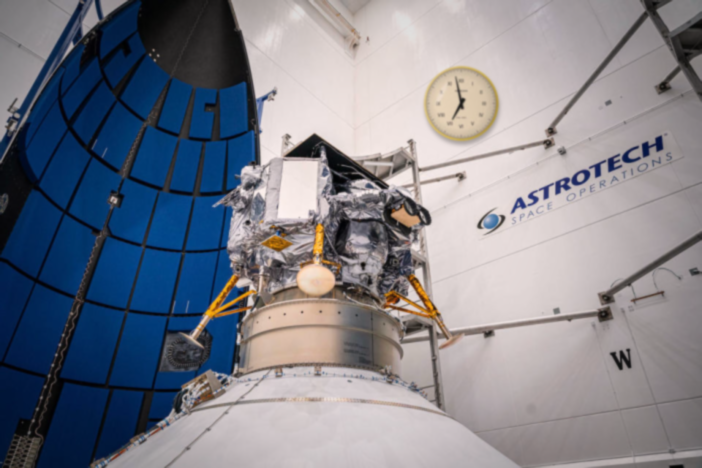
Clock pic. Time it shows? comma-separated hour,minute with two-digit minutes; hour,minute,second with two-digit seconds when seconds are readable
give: 6,58
